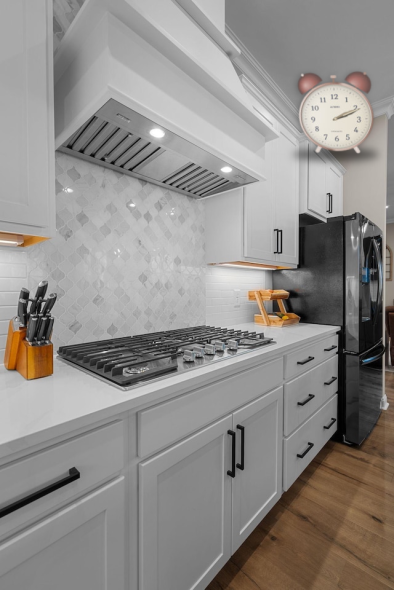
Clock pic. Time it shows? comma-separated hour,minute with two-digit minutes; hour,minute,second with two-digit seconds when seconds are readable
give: 2,11
